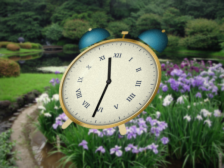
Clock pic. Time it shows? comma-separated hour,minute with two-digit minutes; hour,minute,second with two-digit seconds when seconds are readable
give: 11,31
